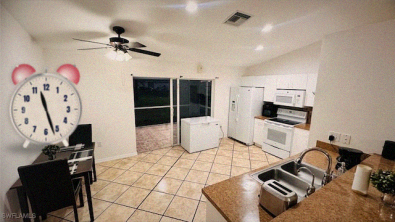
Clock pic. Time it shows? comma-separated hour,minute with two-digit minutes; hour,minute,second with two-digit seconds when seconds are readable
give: 11,27
